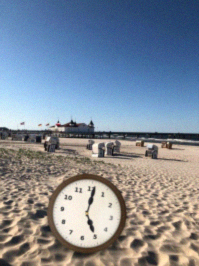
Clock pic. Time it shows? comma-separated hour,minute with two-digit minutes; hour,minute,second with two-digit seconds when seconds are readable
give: 5,01
